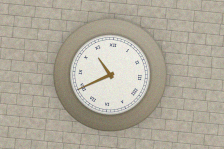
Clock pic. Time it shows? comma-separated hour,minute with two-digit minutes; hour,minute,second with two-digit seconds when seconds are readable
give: 10,40
